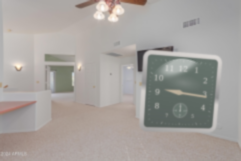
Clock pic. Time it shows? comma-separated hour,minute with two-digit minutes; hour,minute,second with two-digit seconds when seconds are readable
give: 9,16
